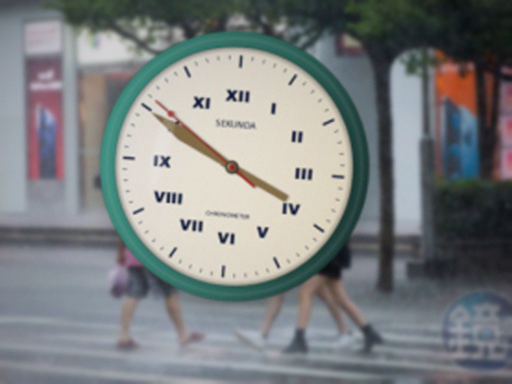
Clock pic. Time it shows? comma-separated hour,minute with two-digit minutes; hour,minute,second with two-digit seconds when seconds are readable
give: 3,49,51
